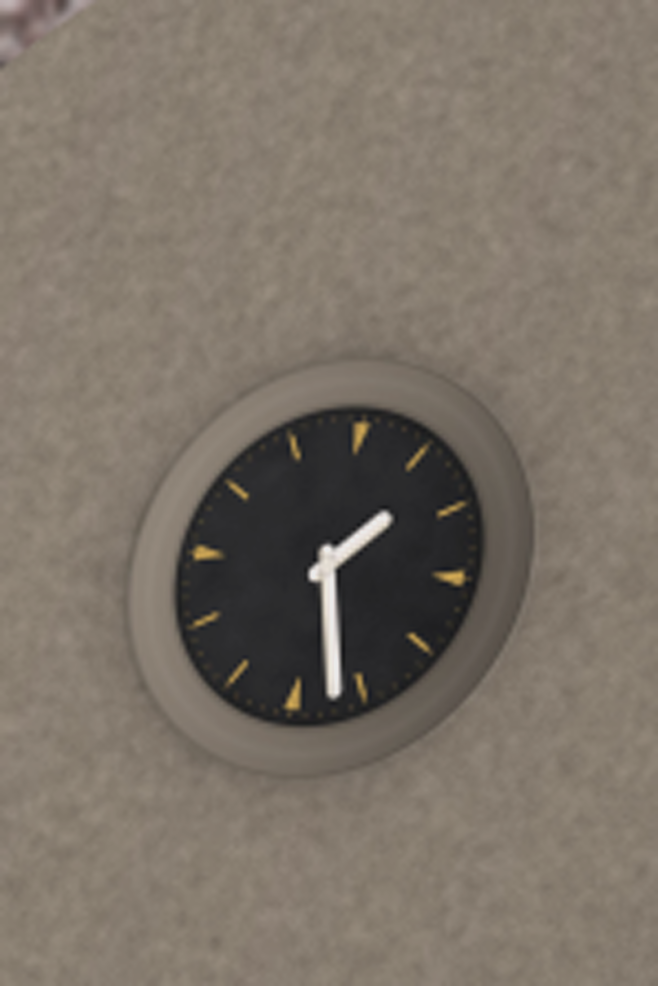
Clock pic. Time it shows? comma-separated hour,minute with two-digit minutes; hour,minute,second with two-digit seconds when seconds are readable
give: 1,27
